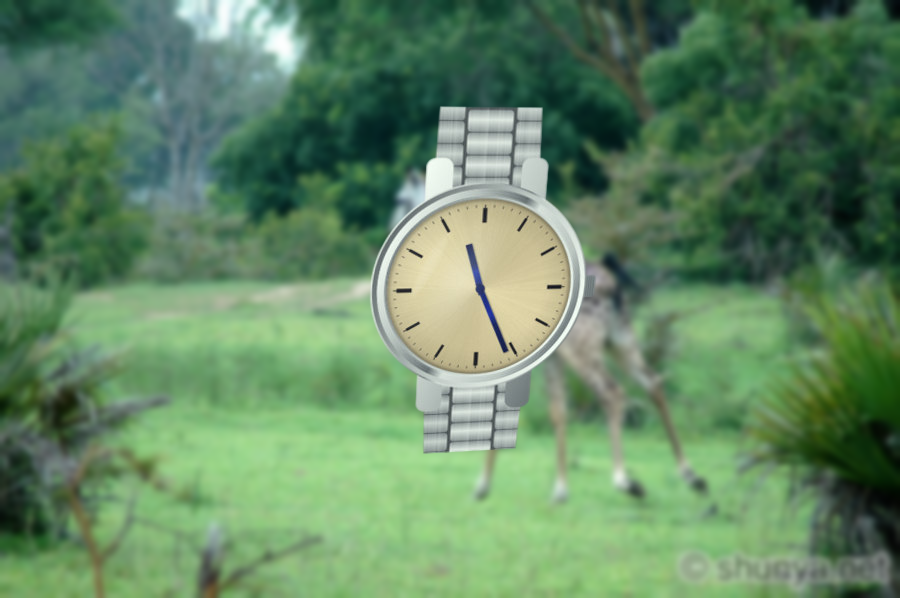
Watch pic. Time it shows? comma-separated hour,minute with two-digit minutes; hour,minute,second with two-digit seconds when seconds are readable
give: 11,26
